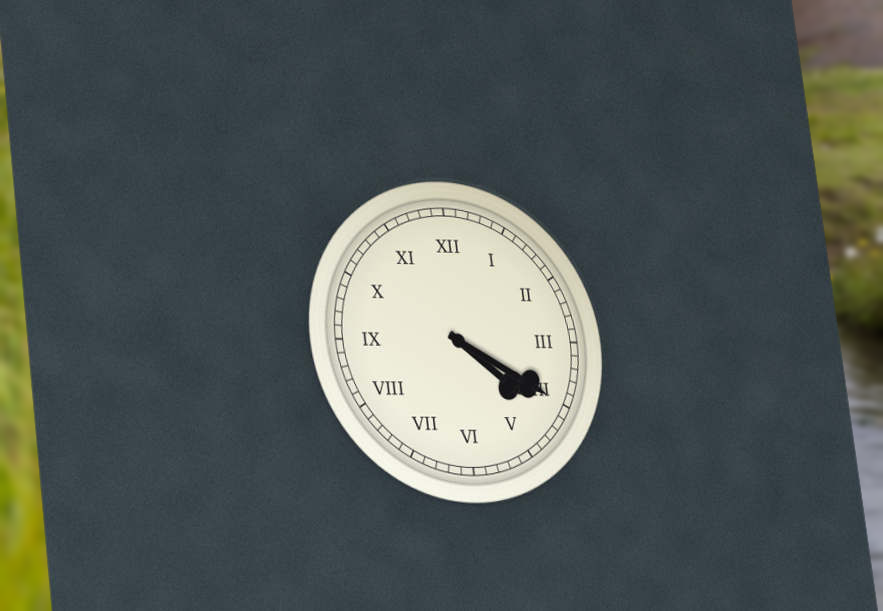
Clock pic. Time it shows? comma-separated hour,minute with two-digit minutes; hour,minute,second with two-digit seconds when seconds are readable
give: 4,20
